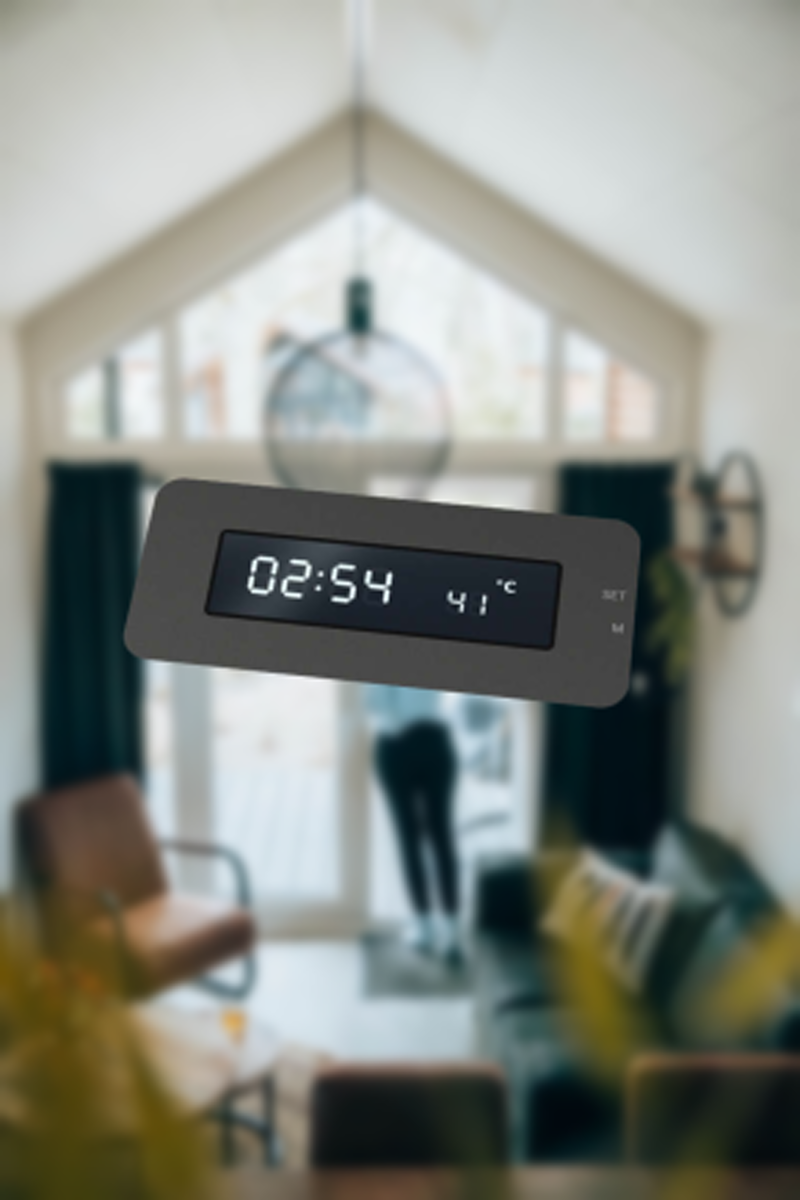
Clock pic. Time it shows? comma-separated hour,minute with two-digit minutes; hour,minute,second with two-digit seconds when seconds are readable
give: 2,54
